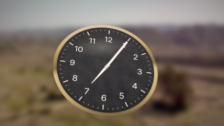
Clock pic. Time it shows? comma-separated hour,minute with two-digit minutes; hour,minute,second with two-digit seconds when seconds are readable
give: 7,05
